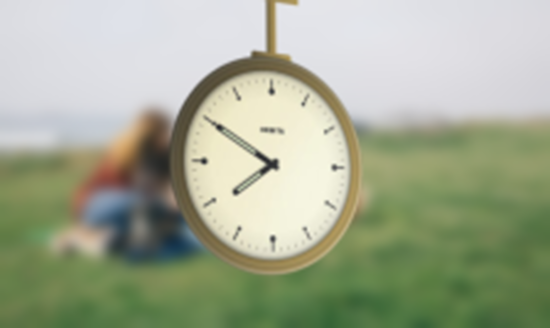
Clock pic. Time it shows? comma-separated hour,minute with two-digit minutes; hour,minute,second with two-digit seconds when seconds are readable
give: 7,50
